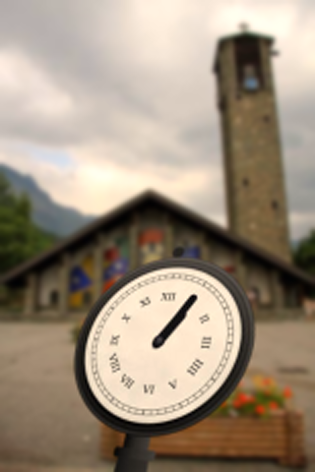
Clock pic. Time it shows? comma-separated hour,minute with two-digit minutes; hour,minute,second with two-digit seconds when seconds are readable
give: 1,05
